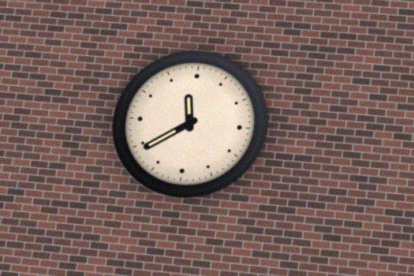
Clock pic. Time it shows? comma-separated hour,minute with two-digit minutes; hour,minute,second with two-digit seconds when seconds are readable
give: 11,39
